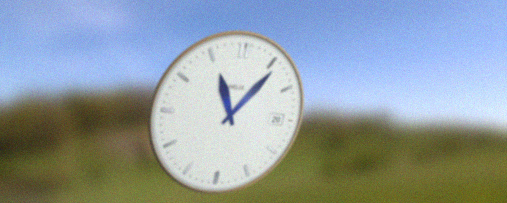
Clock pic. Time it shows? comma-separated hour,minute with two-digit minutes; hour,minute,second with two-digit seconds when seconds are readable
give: 11,06
